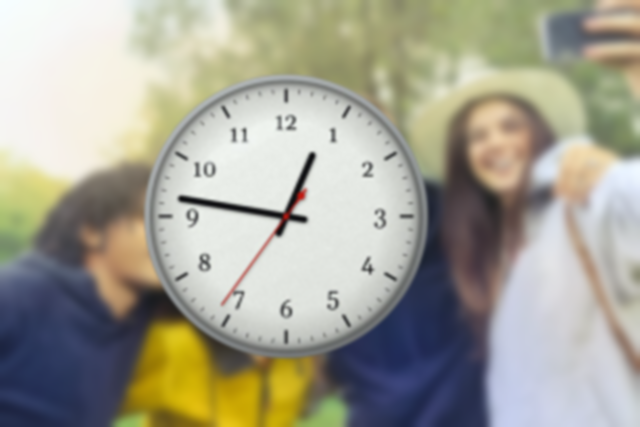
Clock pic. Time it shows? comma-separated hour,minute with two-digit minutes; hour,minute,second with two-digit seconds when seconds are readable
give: 12,46,36
